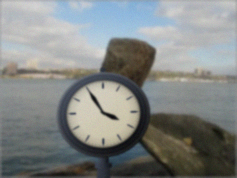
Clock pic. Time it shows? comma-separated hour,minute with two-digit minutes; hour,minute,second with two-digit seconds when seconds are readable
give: 3,55
